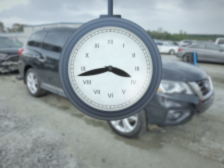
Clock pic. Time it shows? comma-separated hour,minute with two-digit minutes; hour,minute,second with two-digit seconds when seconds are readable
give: 3,43
